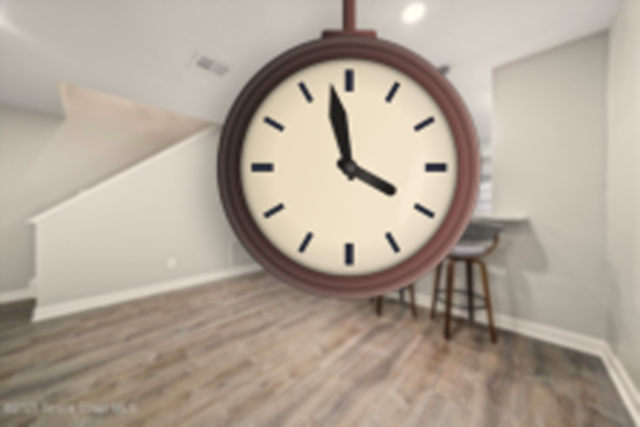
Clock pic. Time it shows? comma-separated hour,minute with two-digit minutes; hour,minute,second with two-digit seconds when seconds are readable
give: 3,58
